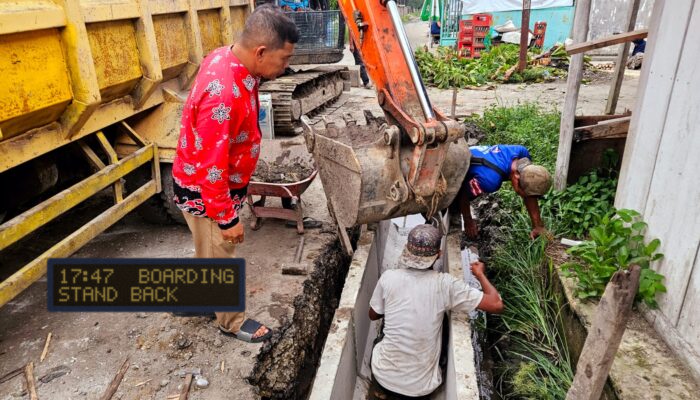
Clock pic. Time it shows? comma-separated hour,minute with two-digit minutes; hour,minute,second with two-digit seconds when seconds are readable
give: 17,47
